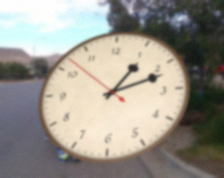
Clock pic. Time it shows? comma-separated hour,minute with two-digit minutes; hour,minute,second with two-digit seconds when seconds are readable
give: 1,11,52
